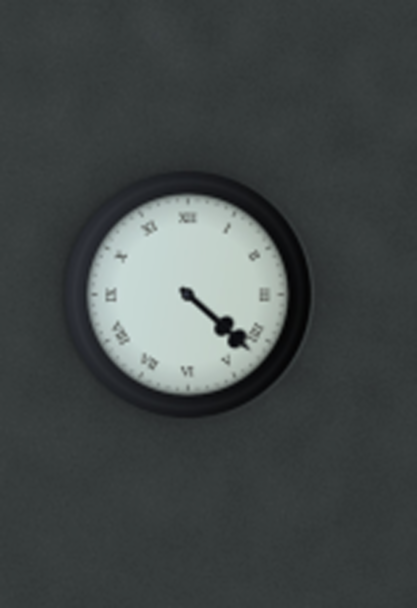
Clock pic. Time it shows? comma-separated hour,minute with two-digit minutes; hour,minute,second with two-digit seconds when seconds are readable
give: 4,22
